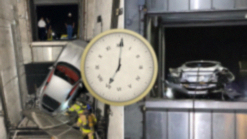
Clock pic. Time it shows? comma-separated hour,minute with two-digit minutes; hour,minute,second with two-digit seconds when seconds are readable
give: 7,01
